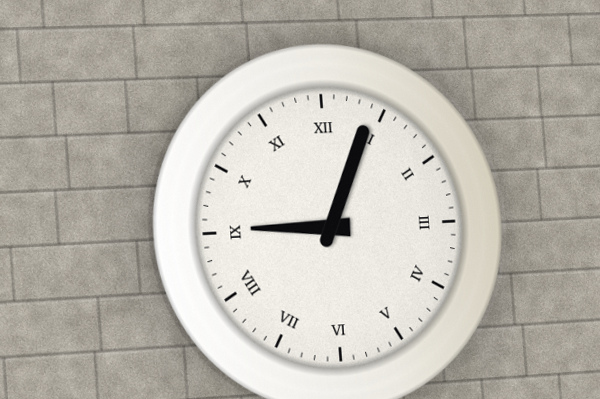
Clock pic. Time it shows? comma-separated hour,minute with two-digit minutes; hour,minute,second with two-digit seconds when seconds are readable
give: 9,04
